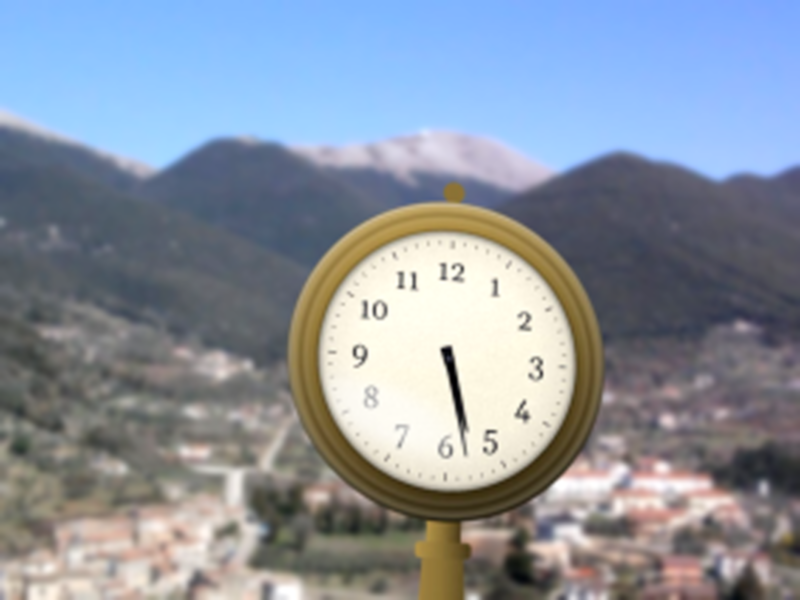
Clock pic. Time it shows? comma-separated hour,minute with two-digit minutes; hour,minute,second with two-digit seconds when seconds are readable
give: 5,28
